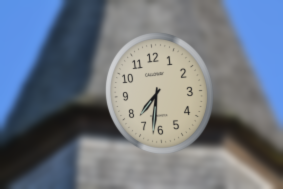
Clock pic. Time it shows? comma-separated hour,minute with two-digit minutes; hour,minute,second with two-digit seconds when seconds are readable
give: 7,32
